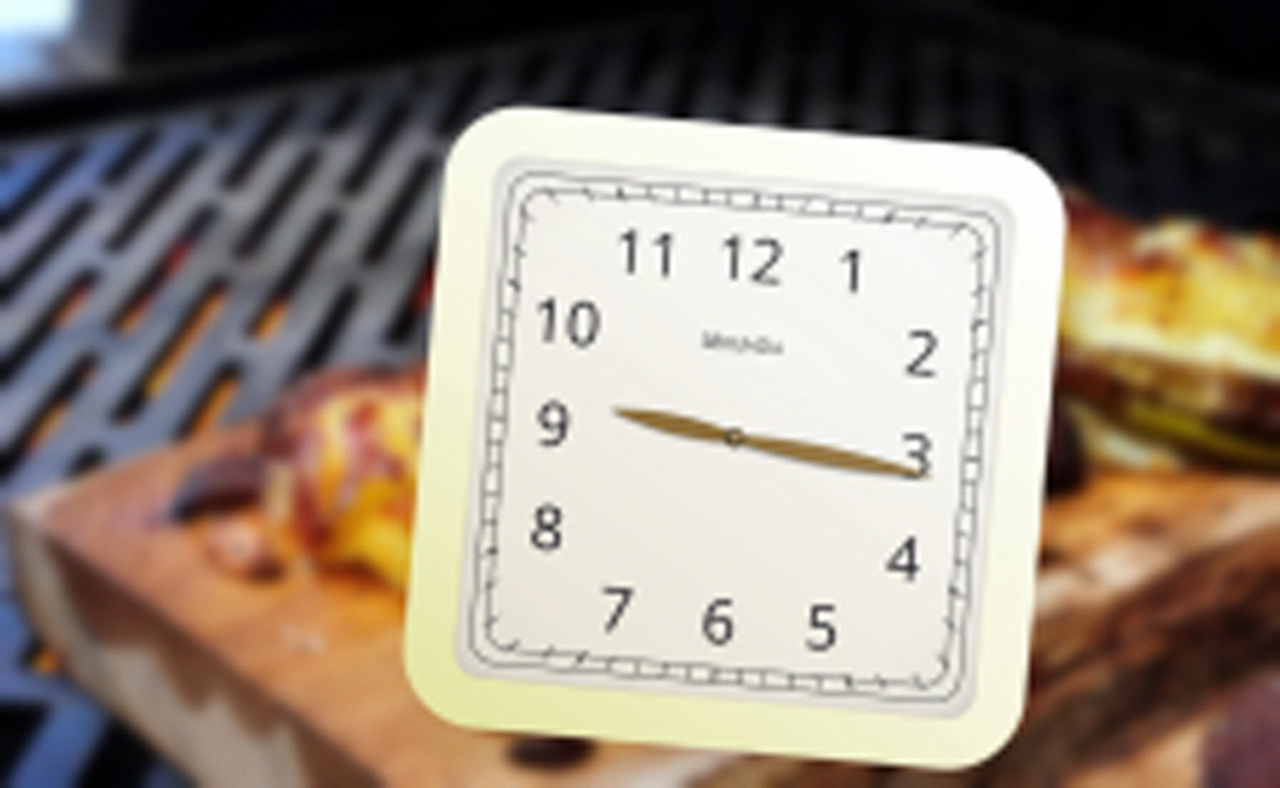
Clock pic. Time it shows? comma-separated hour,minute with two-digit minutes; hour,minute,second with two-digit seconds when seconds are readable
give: 9,16
